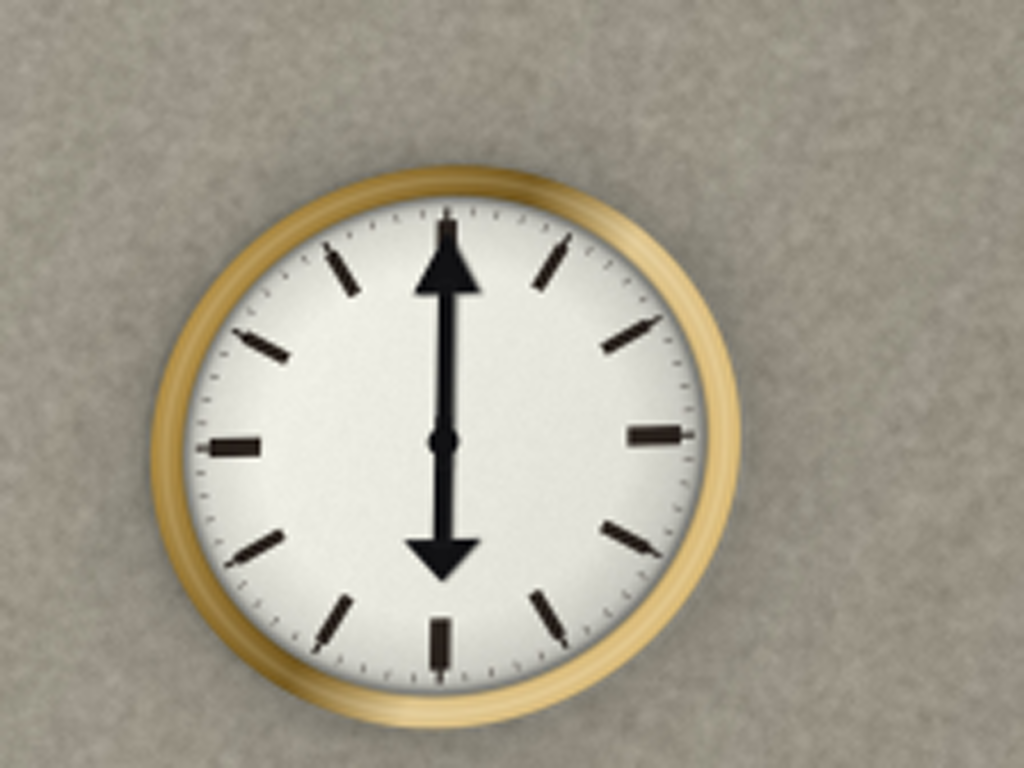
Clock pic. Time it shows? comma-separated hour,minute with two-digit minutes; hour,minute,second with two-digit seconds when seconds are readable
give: 6,00
